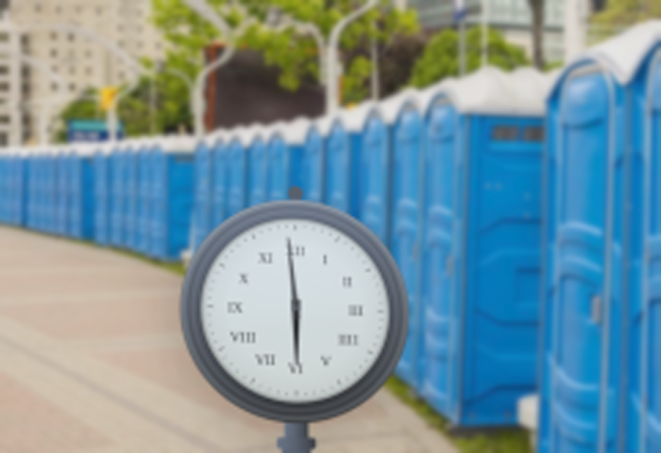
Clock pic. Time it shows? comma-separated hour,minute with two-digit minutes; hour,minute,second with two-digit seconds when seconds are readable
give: 5,59
